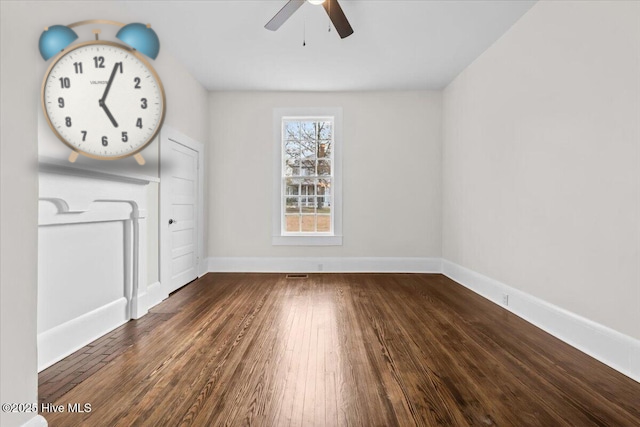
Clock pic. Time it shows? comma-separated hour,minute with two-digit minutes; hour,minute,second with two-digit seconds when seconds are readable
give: 5,04
